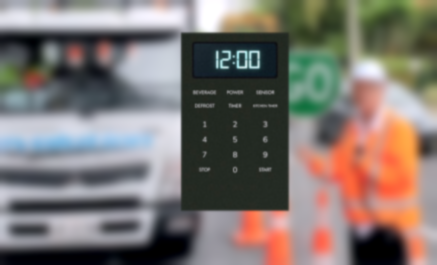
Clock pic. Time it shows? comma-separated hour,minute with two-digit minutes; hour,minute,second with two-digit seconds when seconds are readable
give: 12,00
